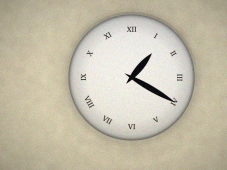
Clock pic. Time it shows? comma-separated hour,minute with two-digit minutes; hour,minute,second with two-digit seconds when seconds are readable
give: 1,20
